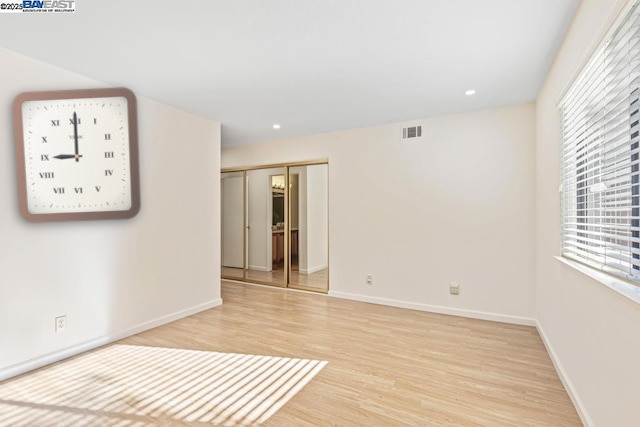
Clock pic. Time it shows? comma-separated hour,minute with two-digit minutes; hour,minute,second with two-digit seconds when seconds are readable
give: 9,00
